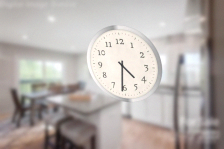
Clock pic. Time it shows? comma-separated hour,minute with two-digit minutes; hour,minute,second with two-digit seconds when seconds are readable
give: 4,31
